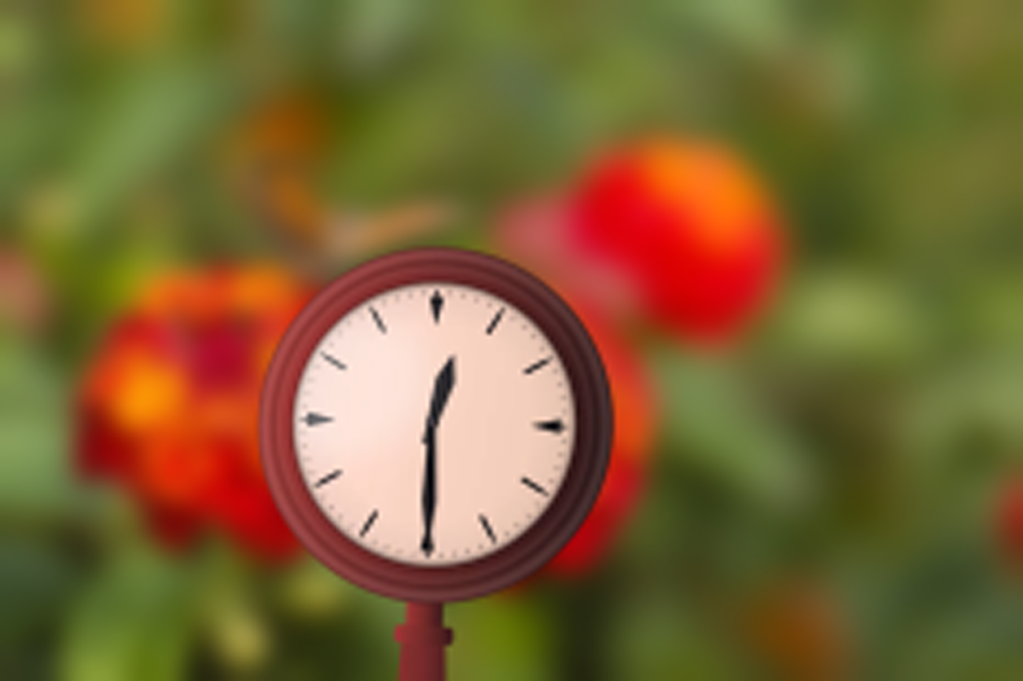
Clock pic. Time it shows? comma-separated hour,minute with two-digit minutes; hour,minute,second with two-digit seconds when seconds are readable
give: 12,30
